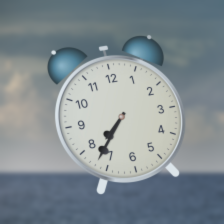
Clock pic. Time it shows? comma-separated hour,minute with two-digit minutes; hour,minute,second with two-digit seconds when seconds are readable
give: 7,37
